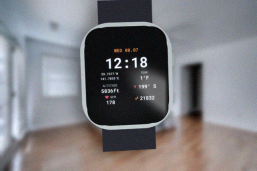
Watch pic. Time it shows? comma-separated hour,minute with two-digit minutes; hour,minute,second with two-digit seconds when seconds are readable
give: 12,18
